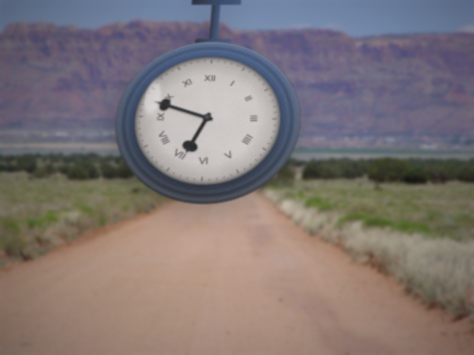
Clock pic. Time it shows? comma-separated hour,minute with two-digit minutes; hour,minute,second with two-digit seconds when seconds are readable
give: 6,48
